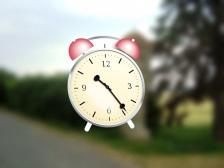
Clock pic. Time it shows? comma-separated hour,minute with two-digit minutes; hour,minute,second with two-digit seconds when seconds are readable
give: 10,24
